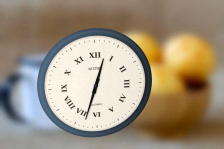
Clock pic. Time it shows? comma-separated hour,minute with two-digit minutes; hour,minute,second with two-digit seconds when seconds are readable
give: 12,33
